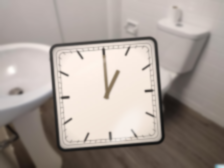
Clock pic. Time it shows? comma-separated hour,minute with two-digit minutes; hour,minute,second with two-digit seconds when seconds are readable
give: 1,00
